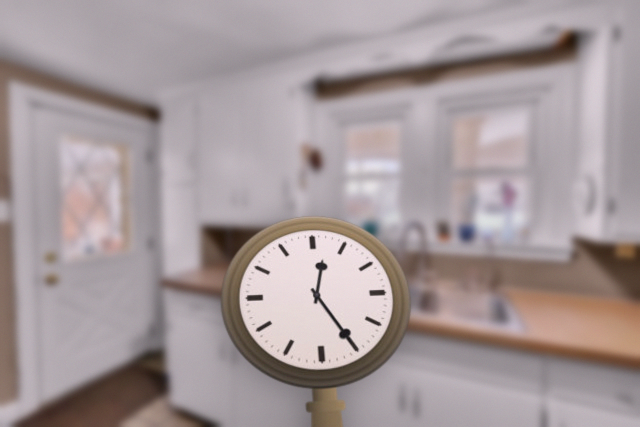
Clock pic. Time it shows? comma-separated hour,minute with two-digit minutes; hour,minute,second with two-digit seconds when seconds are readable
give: 12,25
